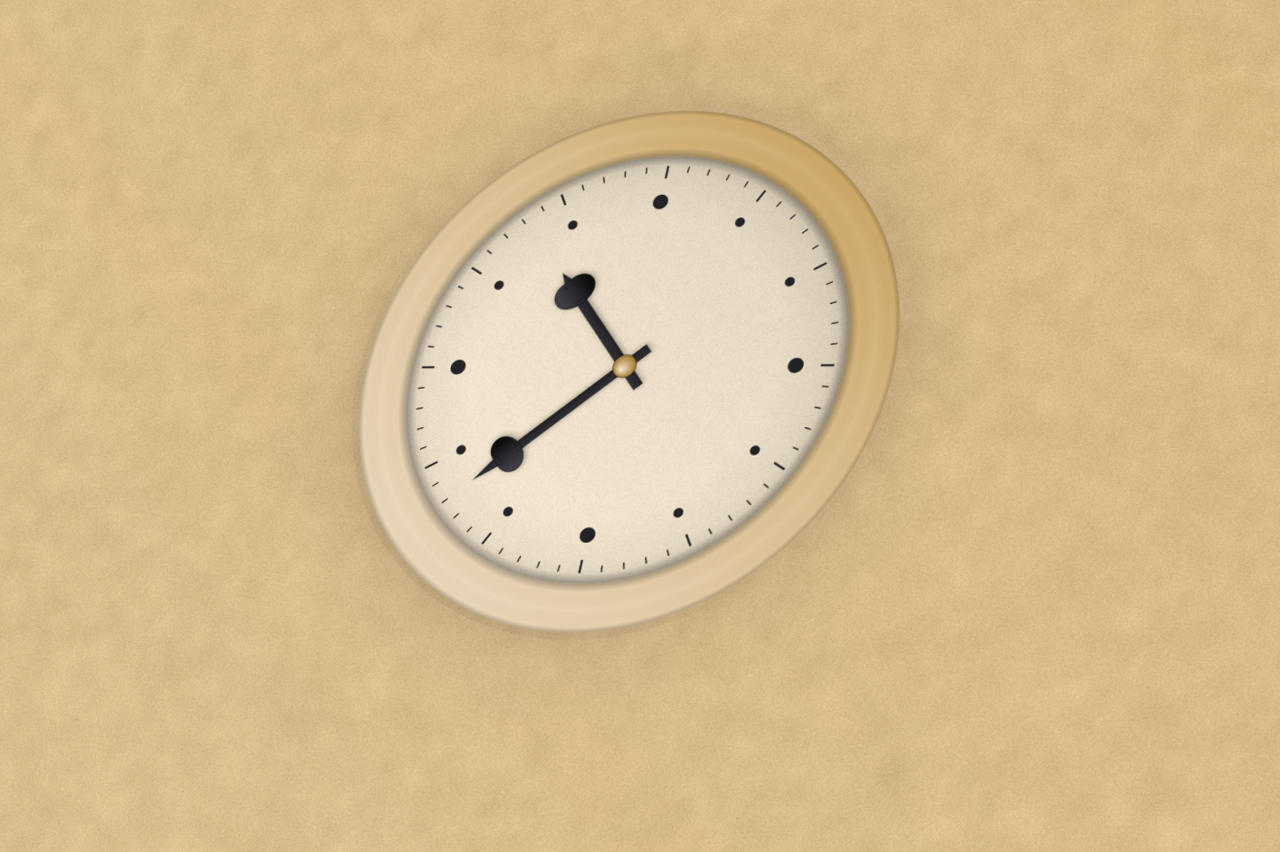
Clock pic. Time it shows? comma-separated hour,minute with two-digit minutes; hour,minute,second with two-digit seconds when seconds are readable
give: 10,38
